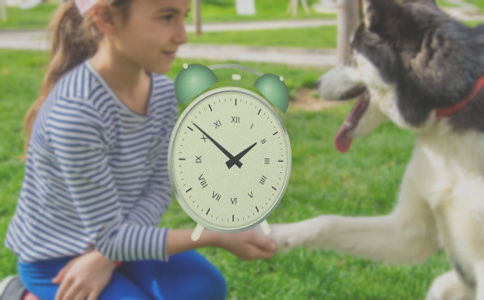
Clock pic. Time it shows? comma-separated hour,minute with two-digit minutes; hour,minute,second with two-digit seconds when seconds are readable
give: 1,51
